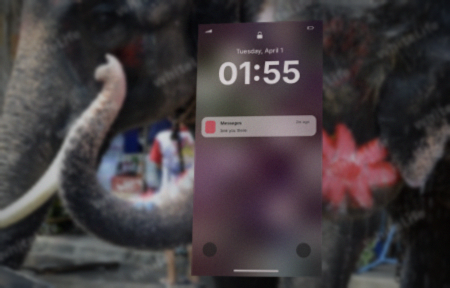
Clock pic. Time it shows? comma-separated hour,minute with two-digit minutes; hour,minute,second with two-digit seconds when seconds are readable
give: 1,55
